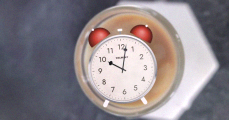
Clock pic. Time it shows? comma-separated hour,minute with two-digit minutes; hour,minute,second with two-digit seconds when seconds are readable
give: 10,02
